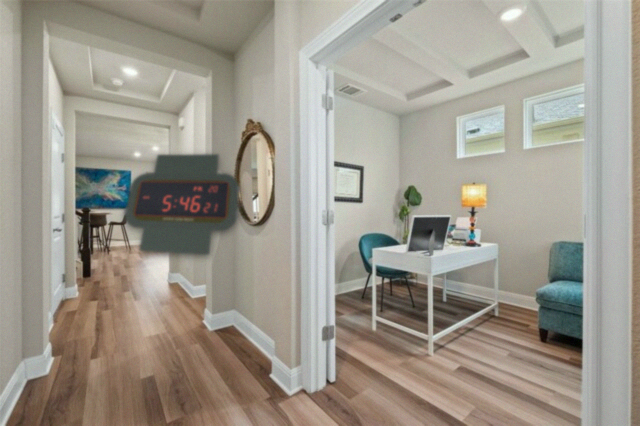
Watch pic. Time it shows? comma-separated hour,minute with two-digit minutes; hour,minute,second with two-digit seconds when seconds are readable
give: 5,46
